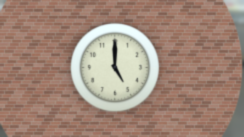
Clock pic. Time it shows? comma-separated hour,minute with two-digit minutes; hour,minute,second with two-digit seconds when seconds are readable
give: 5,00
